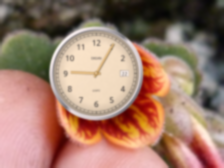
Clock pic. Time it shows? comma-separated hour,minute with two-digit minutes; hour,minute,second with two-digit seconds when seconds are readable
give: 9,05
